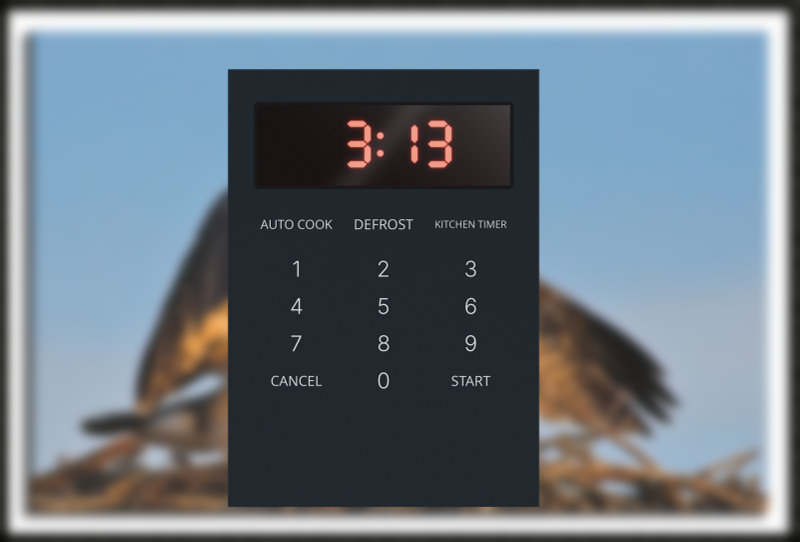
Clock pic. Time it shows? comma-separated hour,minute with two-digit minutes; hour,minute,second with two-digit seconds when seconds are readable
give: 3,13
